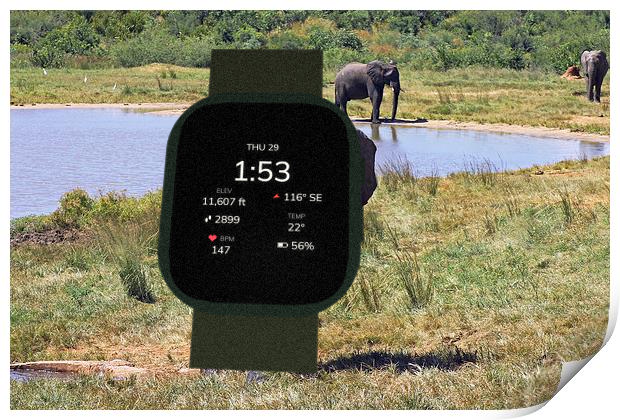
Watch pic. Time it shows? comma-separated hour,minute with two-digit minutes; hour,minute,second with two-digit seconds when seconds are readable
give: 1,53
